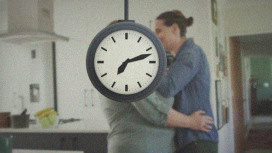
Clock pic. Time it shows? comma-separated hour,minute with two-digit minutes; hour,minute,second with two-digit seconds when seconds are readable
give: 7,12
